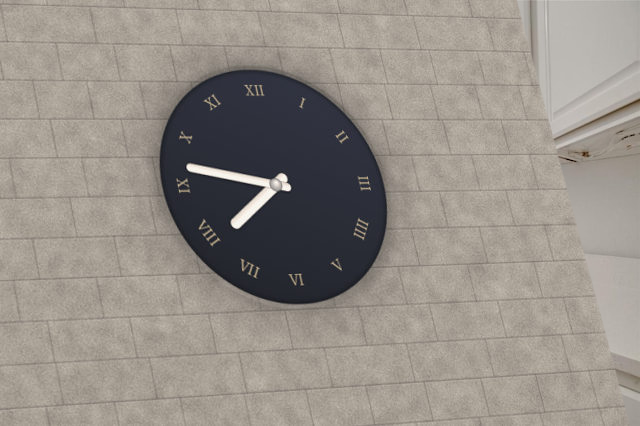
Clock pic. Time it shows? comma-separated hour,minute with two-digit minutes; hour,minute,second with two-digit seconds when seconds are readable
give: 7,47
